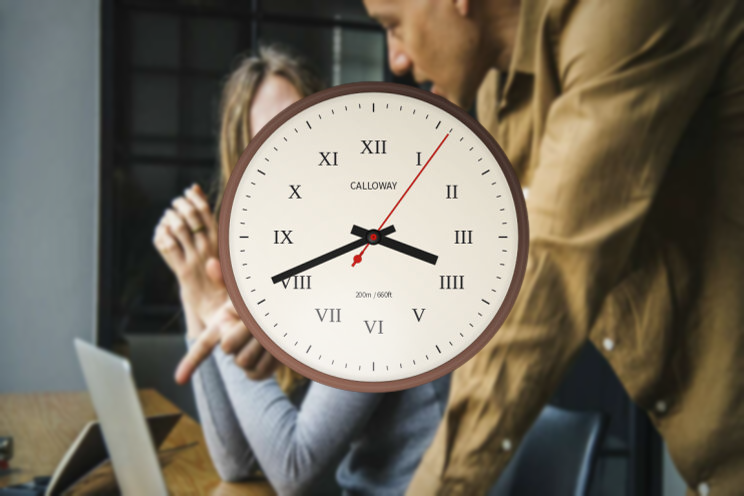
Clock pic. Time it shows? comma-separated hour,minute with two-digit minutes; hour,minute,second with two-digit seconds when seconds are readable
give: 3,41,06
